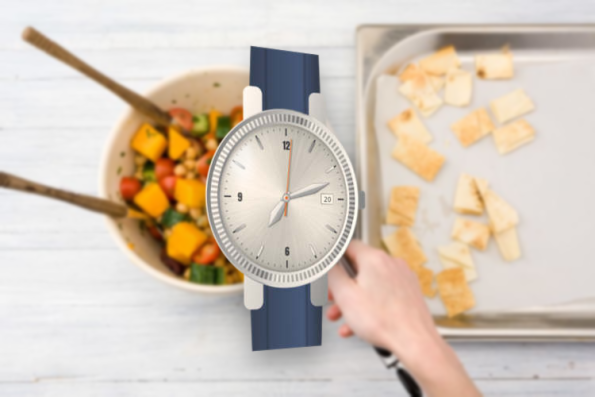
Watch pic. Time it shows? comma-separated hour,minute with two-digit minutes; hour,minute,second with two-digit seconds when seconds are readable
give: 7,12,01
